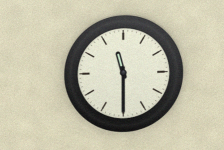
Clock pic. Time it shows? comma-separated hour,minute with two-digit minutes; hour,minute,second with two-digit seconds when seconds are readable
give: 11,30
